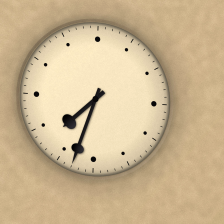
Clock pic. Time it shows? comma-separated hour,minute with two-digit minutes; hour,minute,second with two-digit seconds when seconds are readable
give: 7,33
